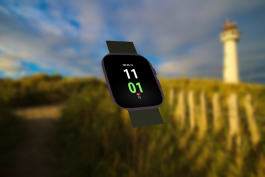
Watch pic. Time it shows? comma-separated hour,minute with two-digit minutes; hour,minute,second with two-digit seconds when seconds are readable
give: 11,01
